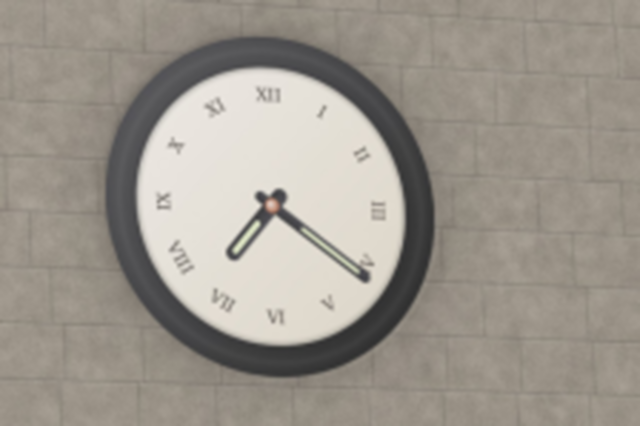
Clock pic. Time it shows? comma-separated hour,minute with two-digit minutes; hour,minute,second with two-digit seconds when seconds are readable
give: 7,21
